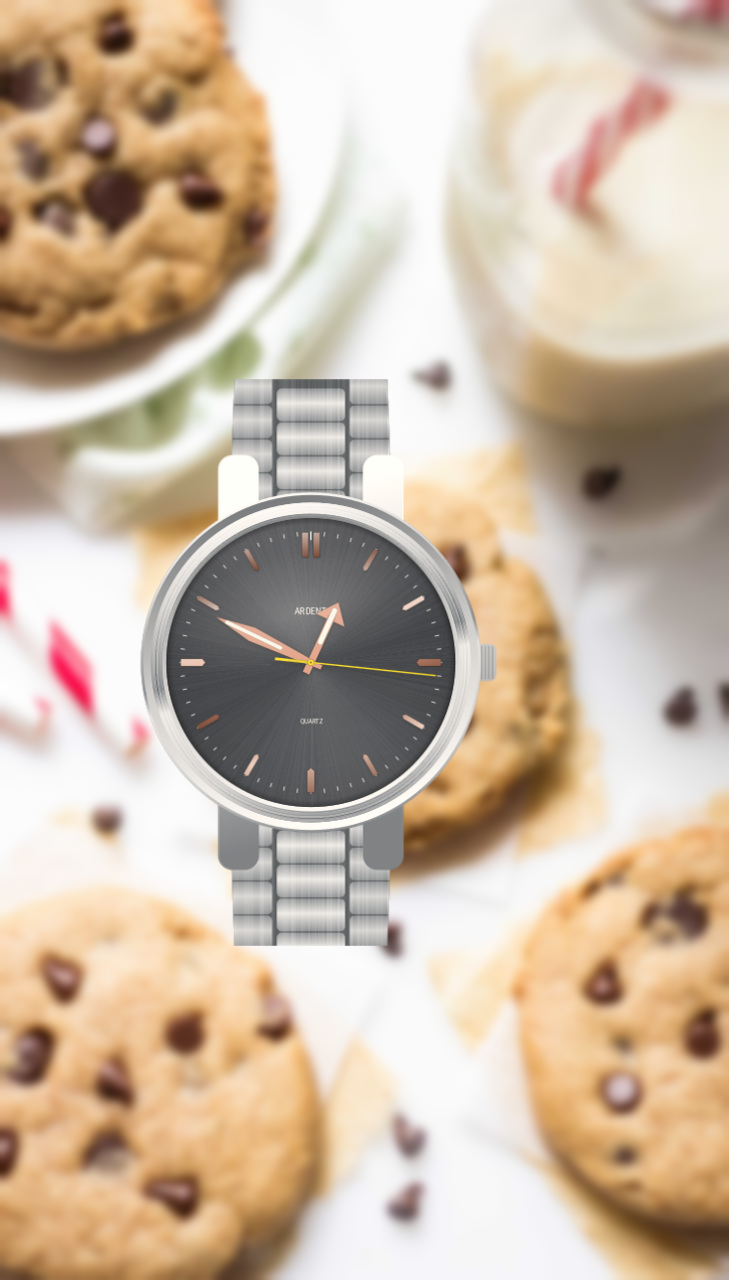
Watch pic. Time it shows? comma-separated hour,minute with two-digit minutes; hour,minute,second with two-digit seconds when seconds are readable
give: 12,49,16
